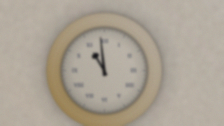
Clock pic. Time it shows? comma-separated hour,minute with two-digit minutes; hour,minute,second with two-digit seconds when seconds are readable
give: 10,59
